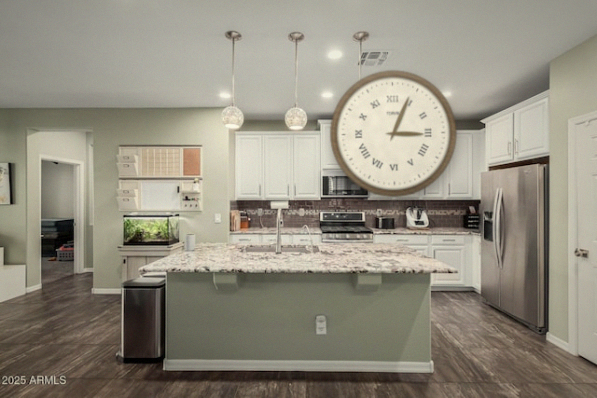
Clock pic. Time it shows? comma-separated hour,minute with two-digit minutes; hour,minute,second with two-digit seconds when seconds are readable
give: 3,04
